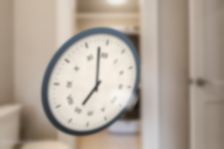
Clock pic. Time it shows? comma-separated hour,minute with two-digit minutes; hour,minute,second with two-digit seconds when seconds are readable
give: 6,58
